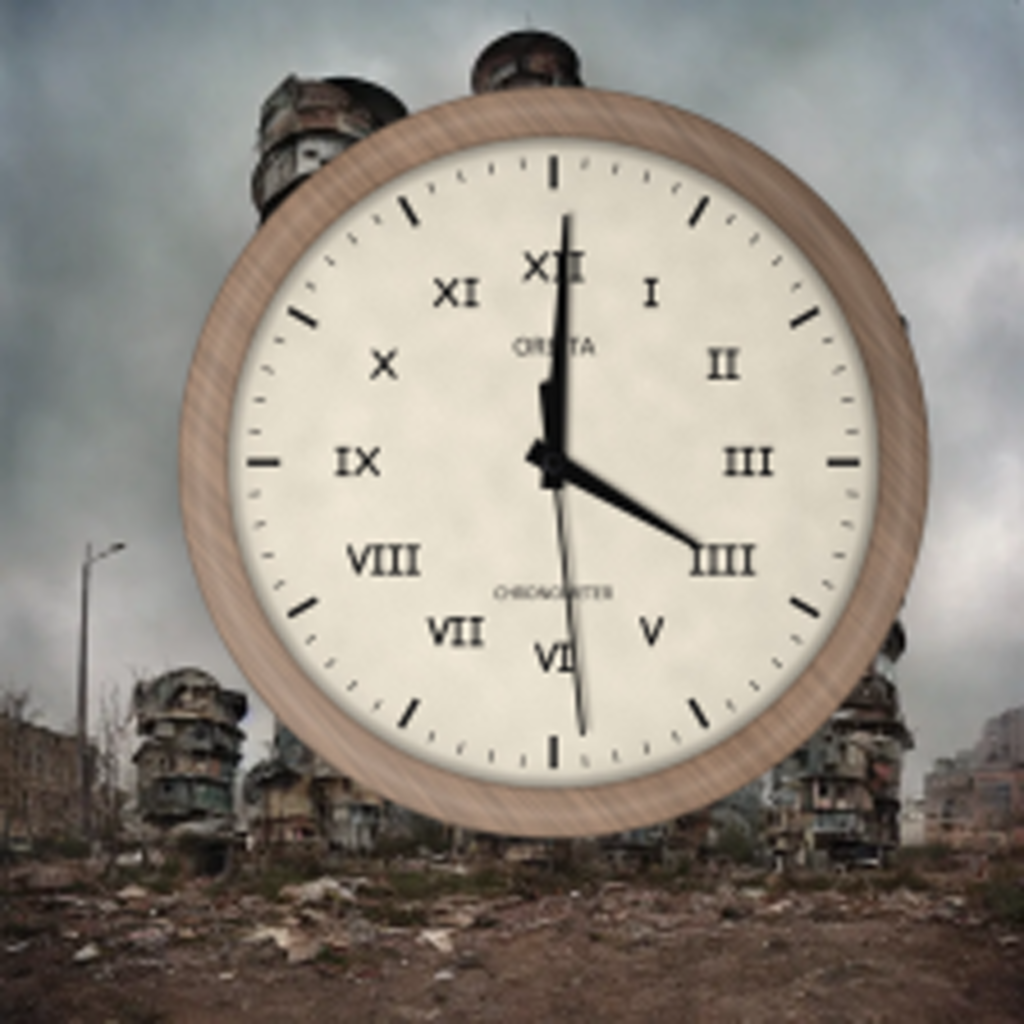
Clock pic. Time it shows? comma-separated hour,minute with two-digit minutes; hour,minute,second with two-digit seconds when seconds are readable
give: 4,00,29
